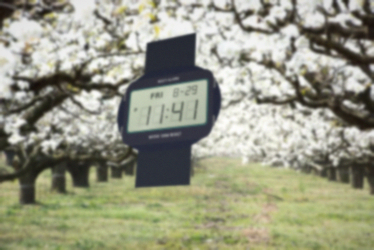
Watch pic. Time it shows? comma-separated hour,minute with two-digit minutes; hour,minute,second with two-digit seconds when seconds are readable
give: 11,41
